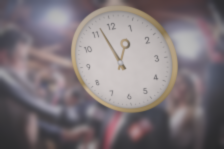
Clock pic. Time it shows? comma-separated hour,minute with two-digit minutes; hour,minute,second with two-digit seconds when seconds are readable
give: 12,57
